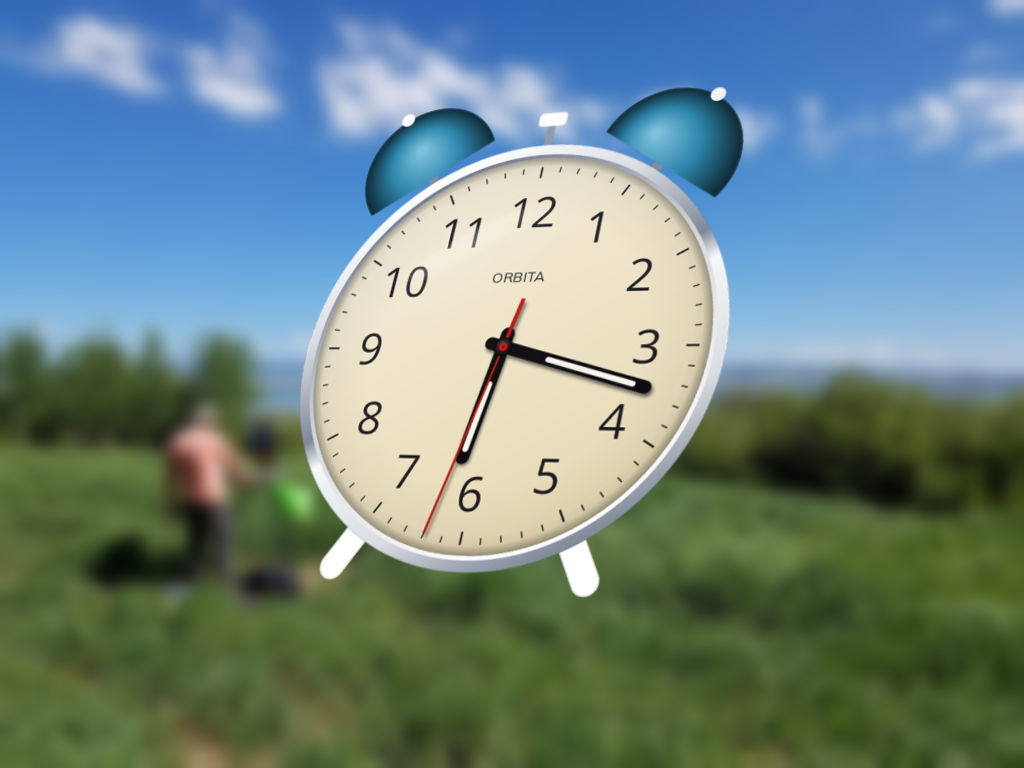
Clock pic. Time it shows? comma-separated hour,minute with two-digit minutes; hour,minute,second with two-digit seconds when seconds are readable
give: 6,17,32
